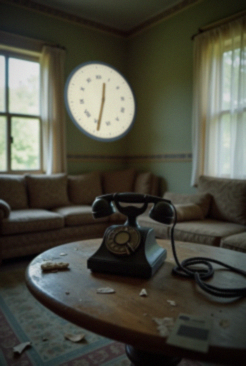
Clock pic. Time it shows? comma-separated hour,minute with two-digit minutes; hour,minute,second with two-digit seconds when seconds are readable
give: 12,34
